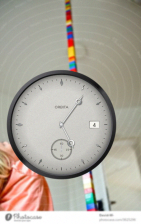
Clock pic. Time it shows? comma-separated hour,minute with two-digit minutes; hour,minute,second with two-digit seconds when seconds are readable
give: 5,06
